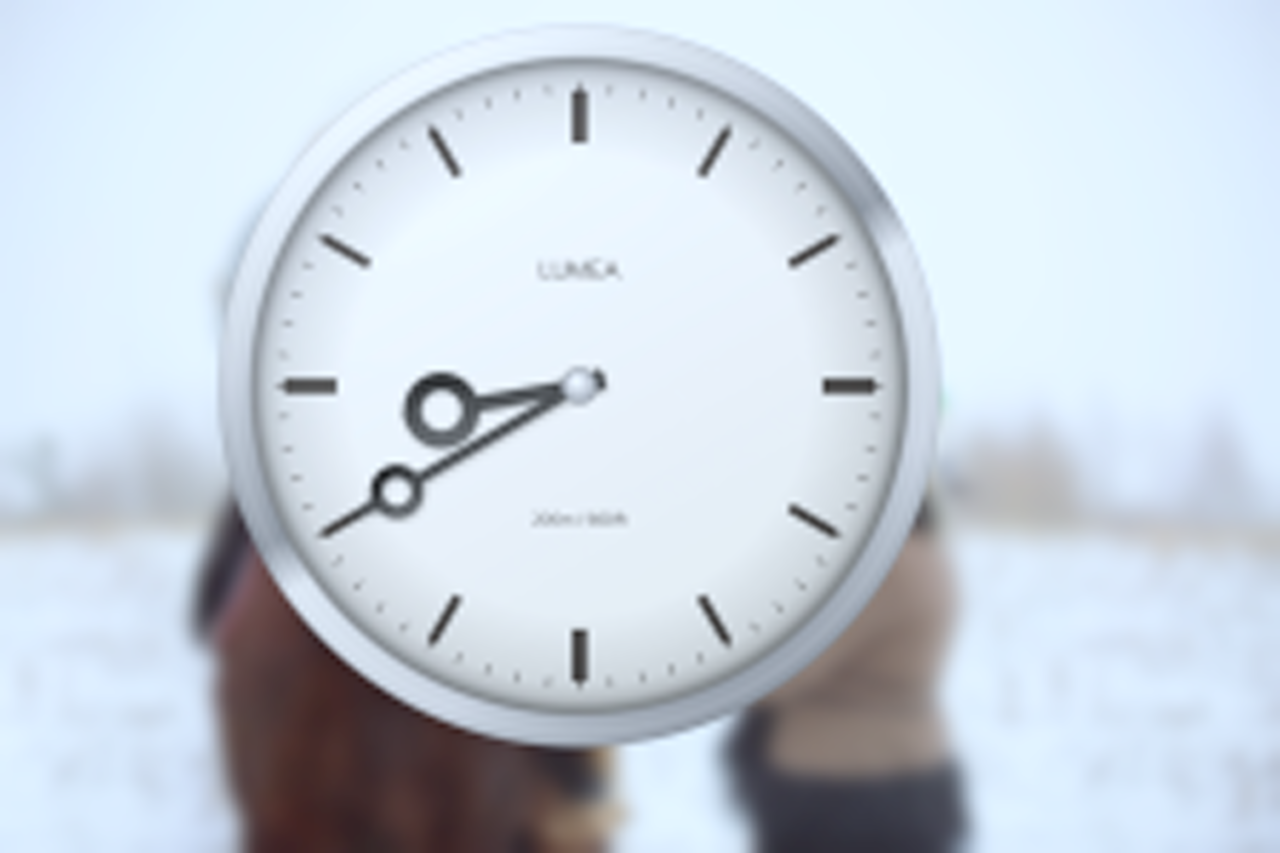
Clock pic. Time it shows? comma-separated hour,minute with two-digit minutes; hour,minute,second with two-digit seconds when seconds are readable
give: 8,40
